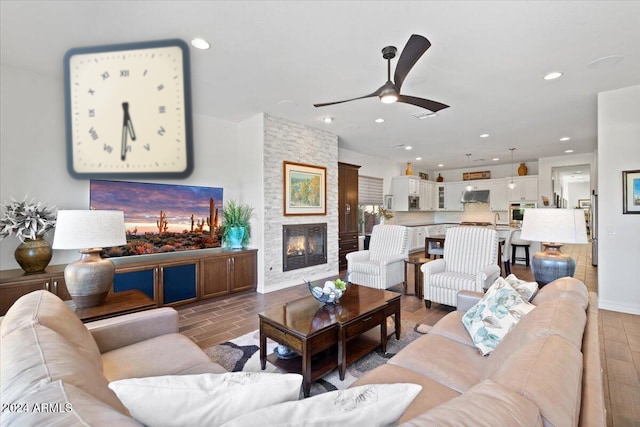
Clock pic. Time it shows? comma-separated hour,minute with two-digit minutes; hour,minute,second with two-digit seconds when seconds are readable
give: 5,31
